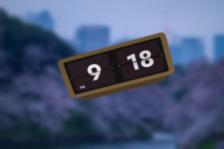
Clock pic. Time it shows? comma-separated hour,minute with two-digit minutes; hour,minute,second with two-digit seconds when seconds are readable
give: 9,18
